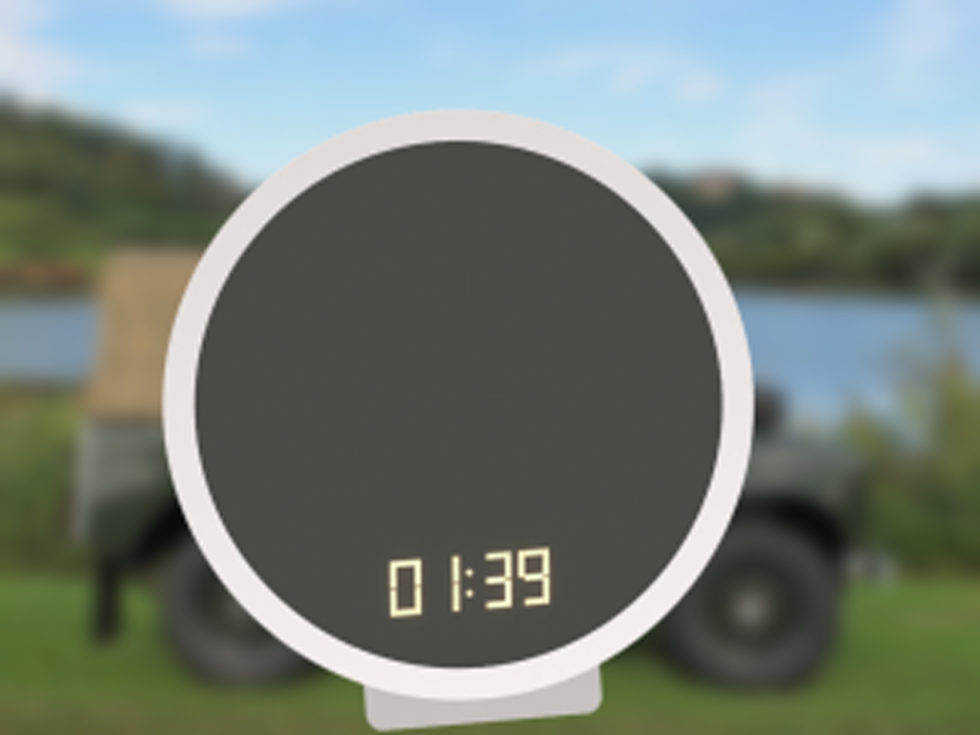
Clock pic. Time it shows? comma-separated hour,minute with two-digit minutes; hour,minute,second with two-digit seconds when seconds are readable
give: 1,39
